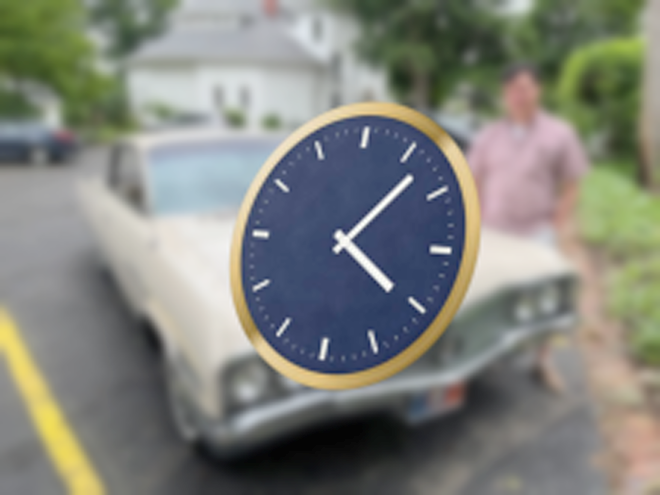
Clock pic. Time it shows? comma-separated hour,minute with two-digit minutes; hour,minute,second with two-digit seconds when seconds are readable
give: 4,07
